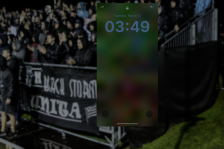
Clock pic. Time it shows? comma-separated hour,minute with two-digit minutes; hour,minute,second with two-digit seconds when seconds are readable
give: 3,49
